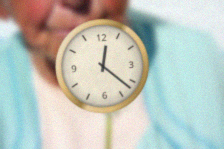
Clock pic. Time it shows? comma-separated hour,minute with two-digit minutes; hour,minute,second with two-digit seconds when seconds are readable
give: 12,22
